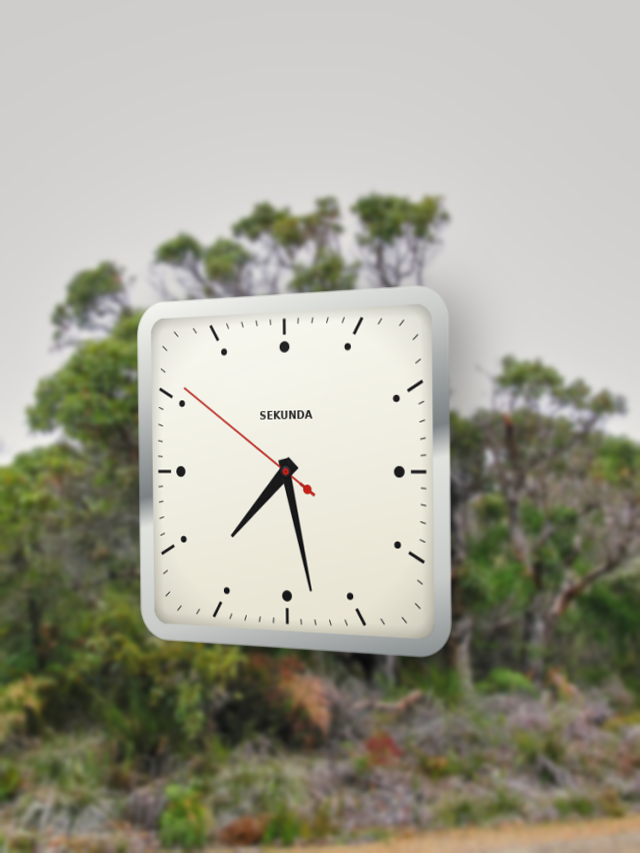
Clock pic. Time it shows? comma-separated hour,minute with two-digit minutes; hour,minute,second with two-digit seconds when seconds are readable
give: 7,27,51
